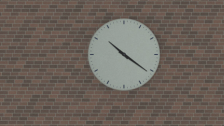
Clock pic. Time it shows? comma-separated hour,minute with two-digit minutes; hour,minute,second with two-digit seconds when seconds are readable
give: 10,21
